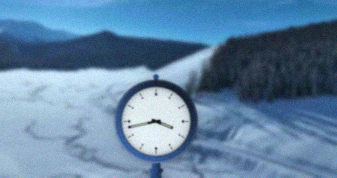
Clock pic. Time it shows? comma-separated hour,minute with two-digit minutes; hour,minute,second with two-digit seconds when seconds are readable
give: 3,43
